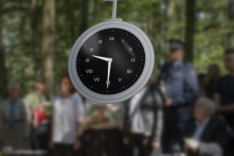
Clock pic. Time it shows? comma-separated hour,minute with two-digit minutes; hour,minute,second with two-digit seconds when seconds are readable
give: 9,30
